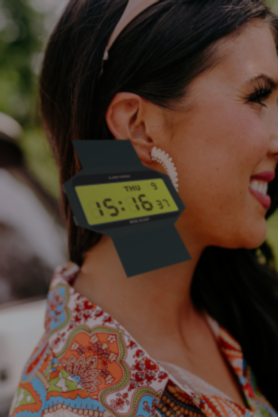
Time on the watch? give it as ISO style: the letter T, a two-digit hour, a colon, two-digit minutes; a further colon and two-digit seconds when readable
T15:16
